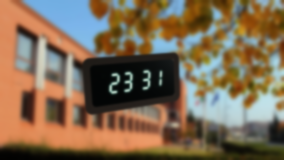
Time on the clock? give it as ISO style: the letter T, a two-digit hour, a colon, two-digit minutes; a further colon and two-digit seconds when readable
T23:31
